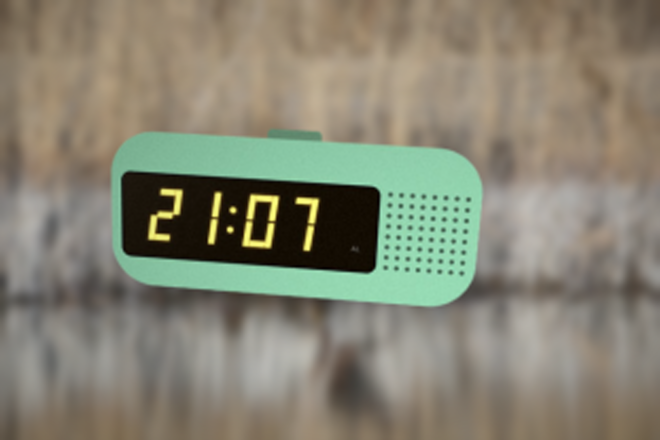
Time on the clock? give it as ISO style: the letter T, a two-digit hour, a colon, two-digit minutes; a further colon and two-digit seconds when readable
T21:07
